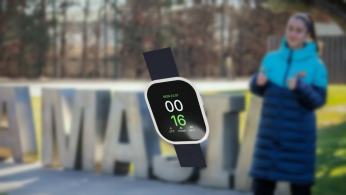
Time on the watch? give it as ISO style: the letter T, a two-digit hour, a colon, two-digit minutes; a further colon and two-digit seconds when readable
T00:16
